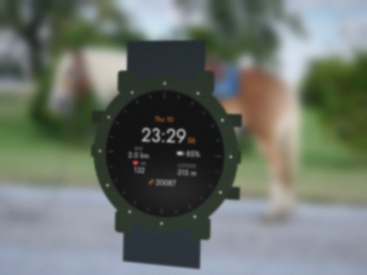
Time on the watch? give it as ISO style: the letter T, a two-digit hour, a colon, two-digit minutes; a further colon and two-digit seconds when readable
T23:29
